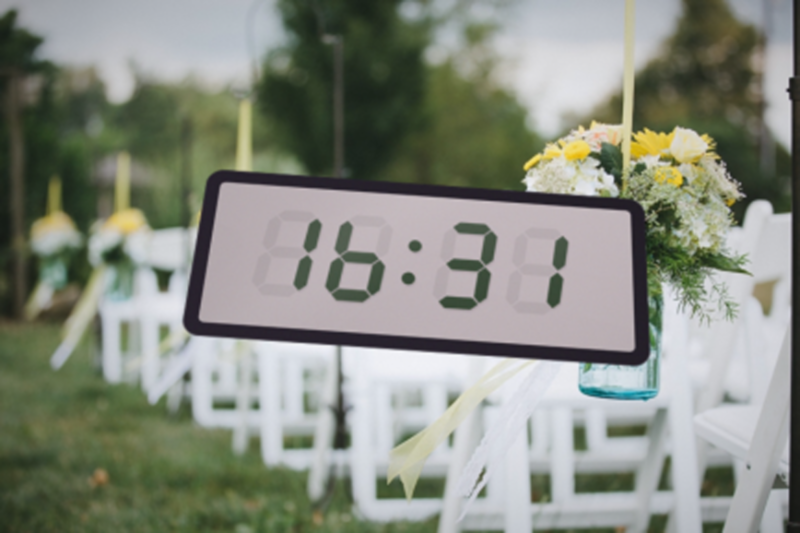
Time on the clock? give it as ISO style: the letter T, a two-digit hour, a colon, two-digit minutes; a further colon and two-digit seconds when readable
T16:31
